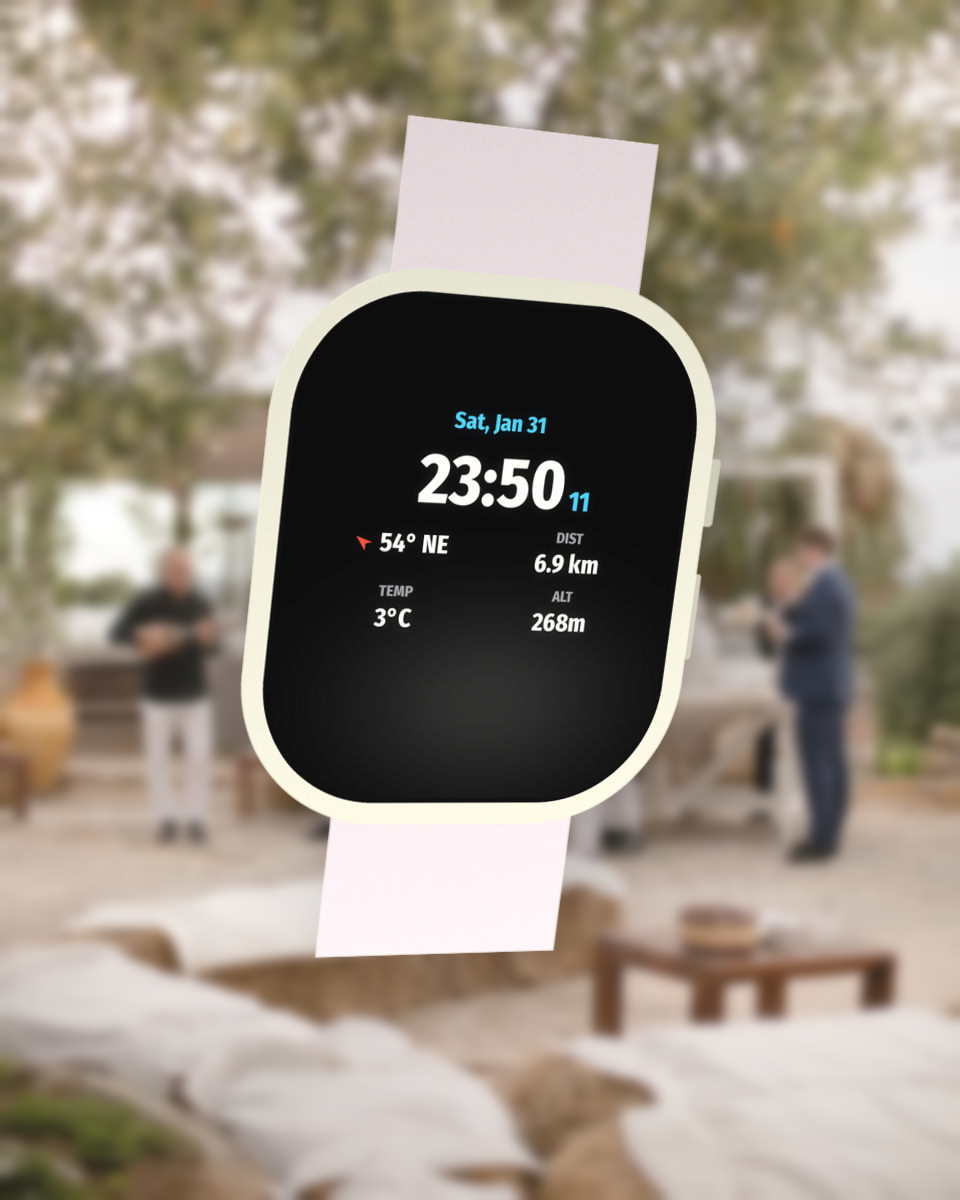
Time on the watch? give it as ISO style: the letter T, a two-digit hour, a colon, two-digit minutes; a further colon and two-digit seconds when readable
T23:50:11
